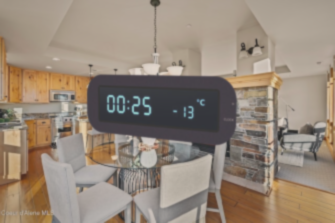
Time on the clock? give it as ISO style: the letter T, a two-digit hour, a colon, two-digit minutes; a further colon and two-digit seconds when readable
T00:25
